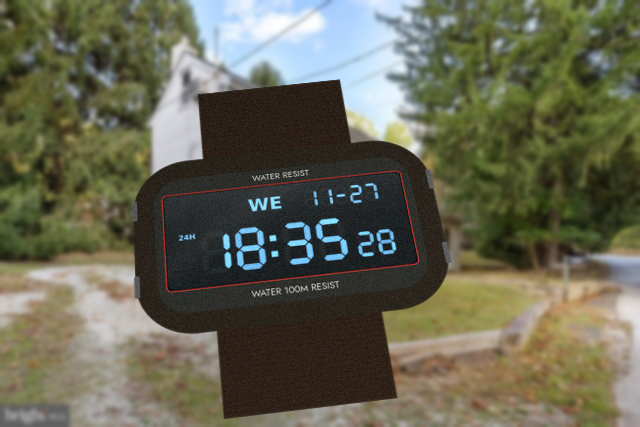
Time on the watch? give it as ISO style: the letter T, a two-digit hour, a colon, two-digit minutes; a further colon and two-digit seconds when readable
T18:35:28
